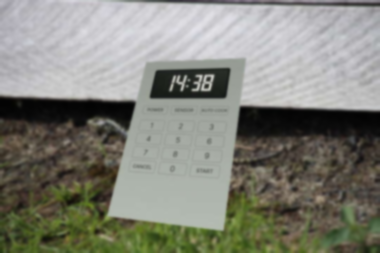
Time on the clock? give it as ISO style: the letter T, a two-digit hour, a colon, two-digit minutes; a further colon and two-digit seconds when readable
T14:38
